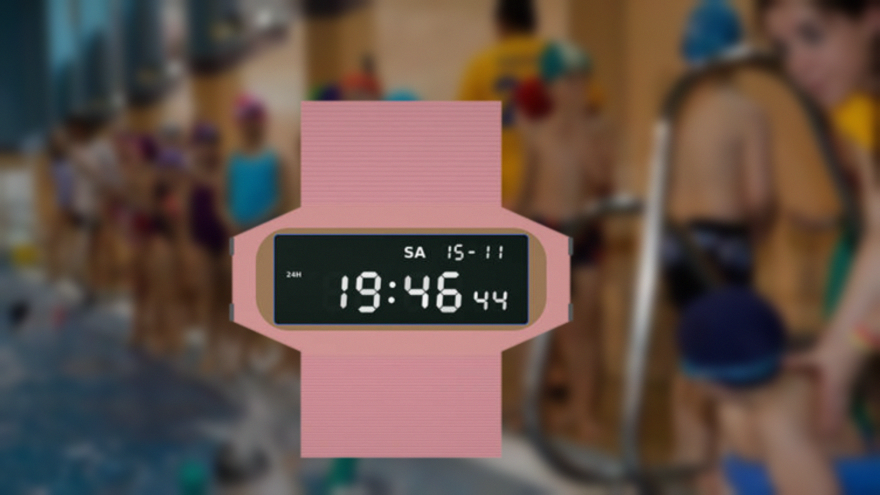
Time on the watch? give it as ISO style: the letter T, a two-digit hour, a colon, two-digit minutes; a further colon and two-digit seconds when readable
T19:46:44
